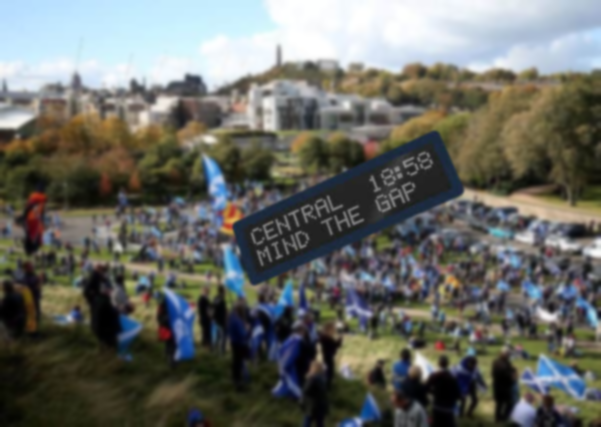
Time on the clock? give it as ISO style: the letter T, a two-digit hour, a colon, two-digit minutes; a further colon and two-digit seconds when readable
T18:58
